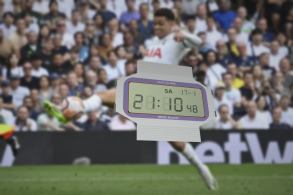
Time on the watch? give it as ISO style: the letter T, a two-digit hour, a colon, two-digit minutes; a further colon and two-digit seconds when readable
T21:10:48
